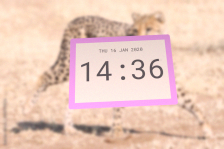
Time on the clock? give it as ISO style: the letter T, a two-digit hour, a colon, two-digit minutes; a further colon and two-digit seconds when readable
T14:36
